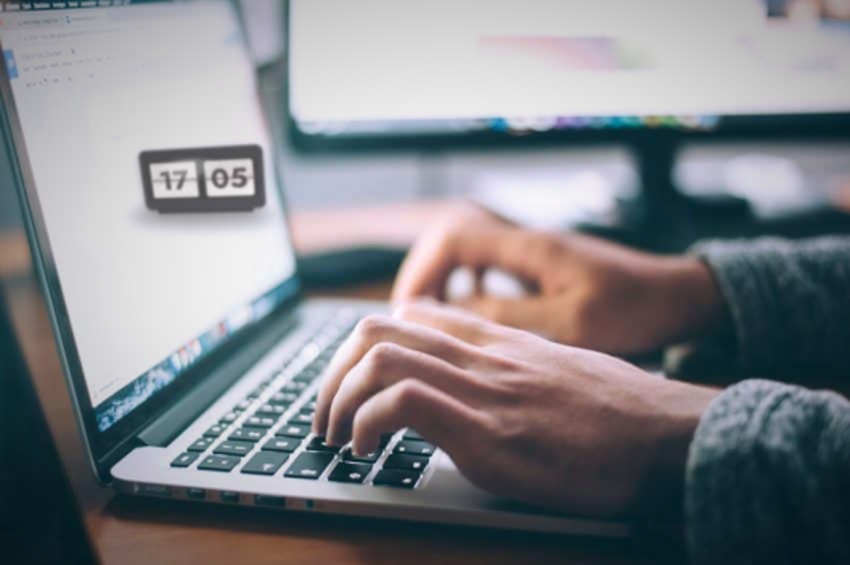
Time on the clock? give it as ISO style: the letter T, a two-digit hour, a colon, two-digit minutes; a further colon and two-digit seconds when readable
T17:05
